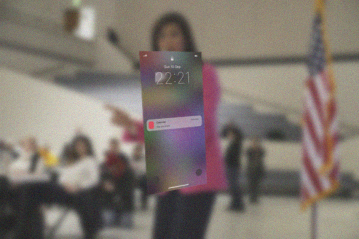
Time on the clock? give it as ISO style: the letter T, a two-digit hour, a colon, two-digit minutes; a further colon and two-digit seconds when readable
T22:21
